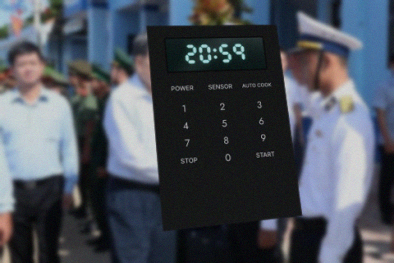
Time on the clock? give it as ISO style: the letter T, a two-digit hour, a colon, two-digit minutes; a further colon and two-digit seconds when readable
T20:59
